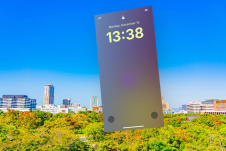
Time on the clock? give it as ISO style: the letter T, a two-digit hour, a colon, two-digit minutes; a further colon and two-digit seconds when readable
T13:38
